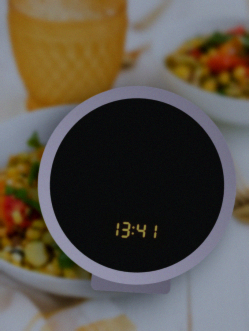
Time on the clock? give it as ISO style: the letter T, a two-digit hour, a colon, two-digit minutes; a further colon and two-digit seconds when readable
T13:41
